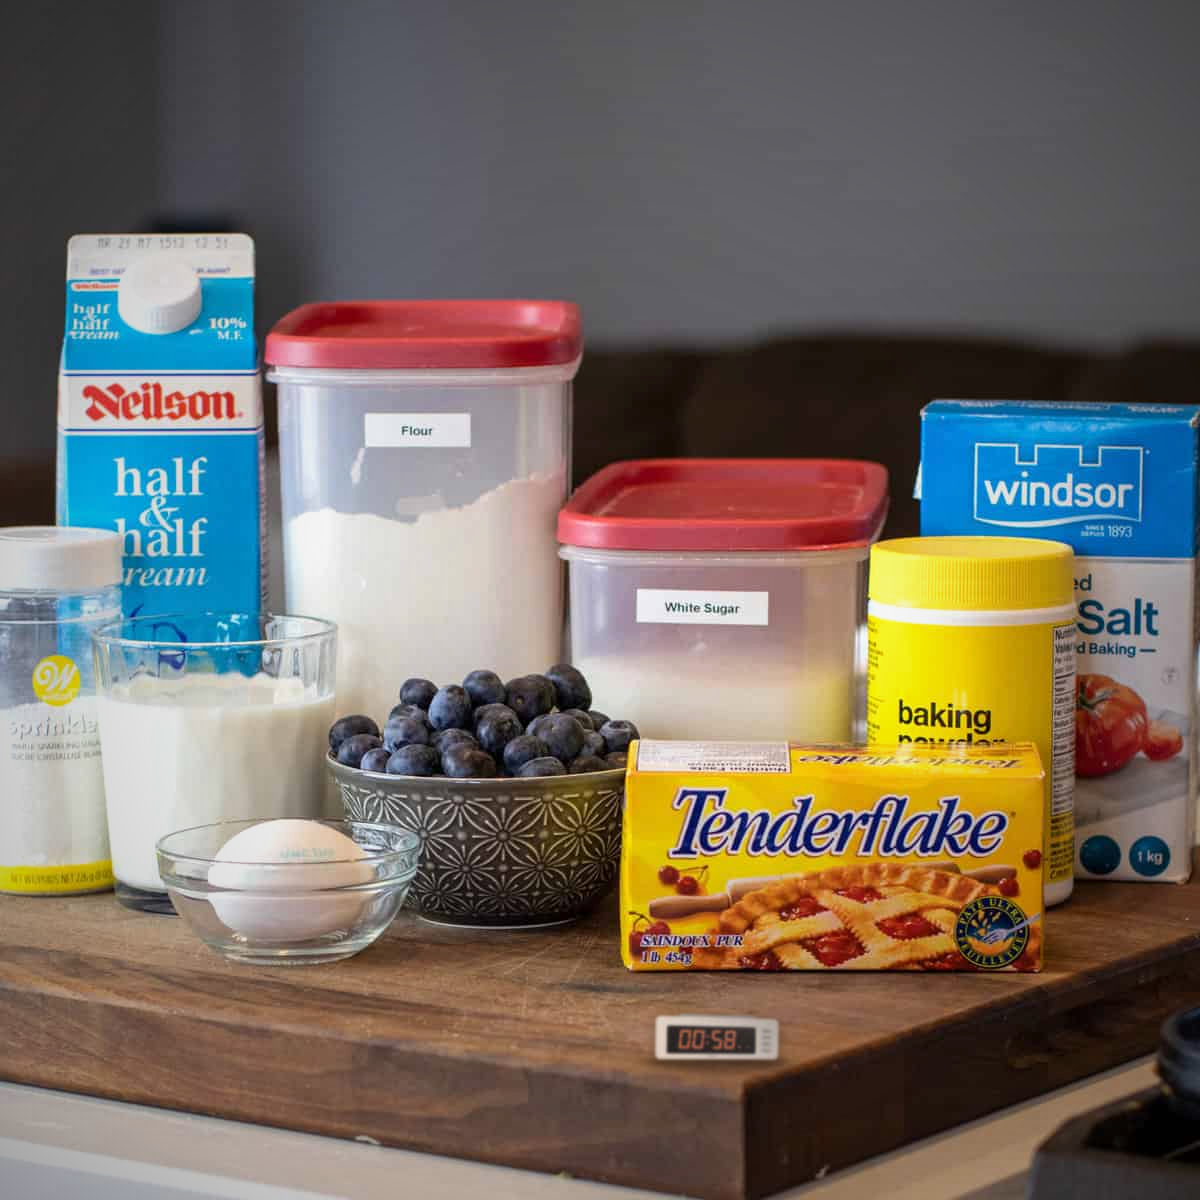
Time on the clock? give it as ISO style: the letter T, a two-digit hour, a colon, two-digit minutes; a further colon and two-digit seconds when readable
T00:58
